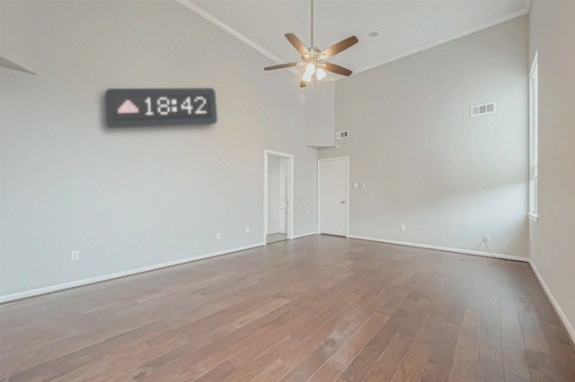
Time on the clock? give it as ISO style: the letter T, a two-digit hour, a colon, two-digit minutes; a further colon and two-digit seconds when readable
T18:42
